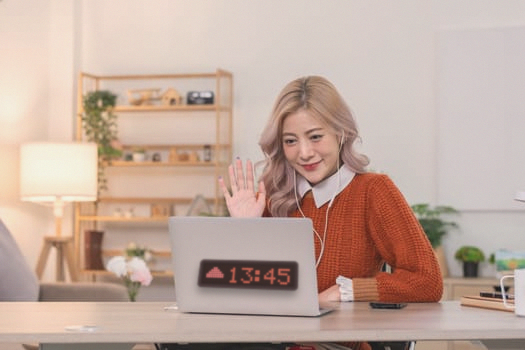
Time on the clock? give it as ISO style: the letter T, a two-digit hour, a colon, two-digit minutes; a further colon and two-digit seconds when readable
T13:45
